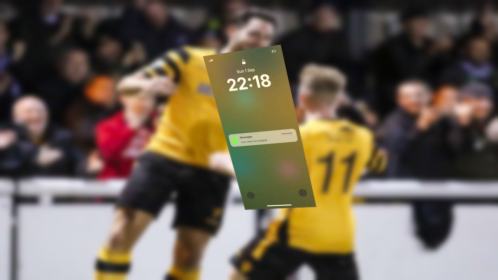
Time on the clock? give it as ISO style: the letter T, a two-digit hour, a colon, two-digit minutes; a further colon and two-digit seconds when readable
T22:18
